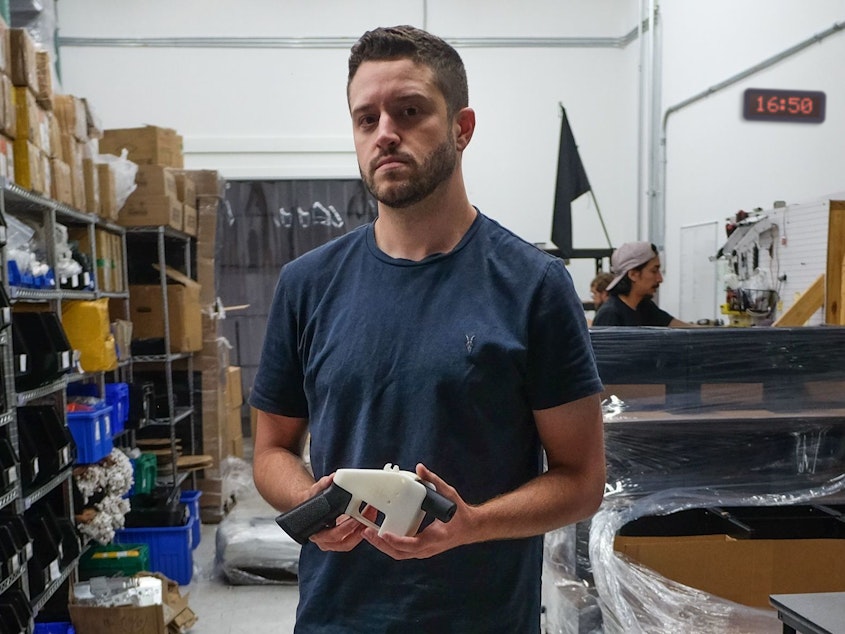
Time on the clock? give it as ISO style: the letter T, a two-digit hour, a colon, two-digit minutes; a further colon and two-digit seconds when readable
T16:50
